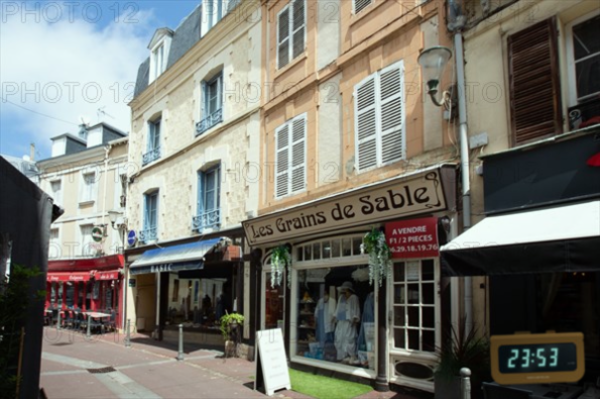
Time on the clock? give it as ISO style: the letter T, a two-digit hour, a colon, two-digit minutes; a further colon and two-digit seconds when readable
T23:53
